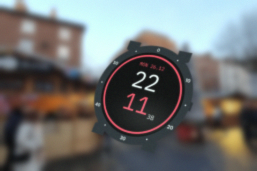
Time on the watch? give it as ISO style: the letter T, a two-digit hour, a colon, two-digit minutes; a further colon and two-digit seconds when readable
T22:11
